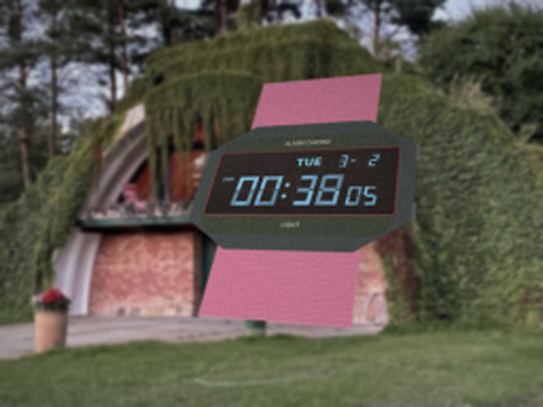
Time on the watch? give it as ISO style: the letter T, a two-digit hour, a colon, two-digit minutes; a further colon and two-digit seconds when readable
T00:38:05
